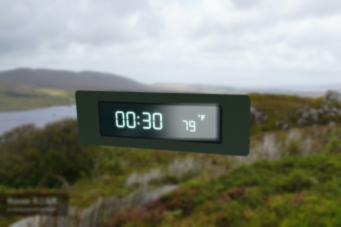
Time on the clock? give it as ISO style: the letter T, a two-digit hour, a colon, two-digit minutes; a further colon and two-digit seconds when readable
T00:30
